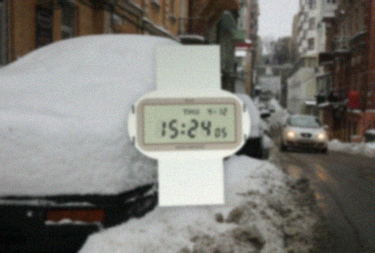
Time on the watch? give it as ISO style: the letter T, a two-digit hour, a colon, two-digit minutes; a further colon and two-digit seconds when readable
T15:24
